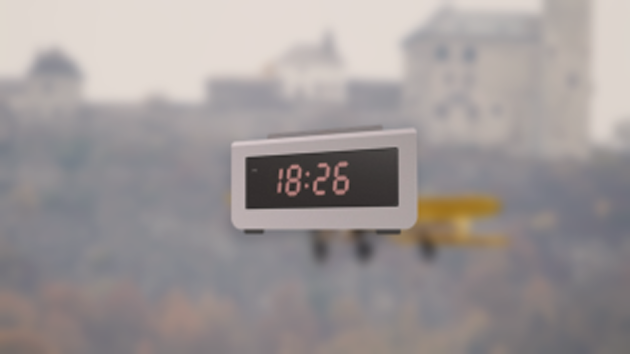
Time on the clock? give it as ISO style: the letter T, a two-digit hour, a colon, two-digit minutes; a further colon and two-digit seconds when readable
T18:26
